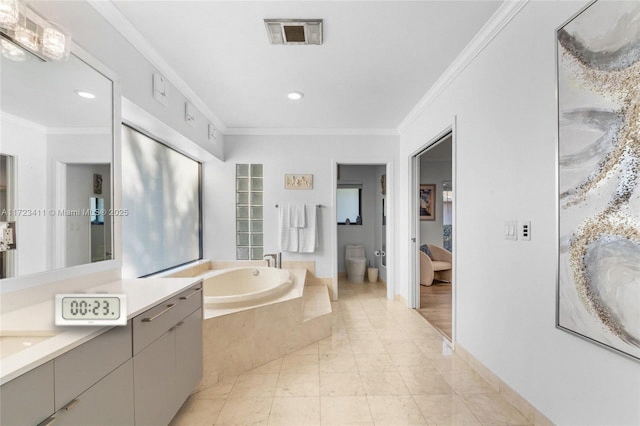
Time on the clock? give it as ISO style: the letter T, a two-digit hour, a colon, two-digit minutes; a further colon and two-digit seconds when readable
T00:23
